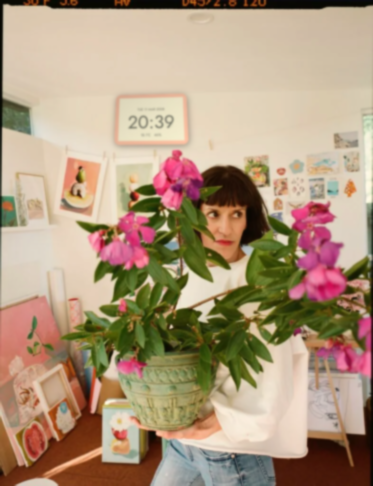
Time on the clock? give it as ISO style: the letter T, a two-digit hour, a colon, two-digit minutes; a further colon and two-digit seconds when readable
T20:39
